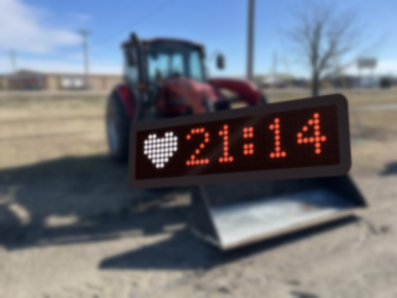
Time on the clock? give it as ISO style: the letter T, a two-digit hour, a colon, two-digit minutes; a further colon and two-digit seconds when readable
T21:14
